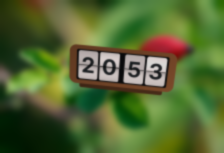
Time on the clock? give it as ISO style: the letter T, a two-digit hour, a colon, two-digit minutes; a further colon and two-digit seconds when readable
T20:53
